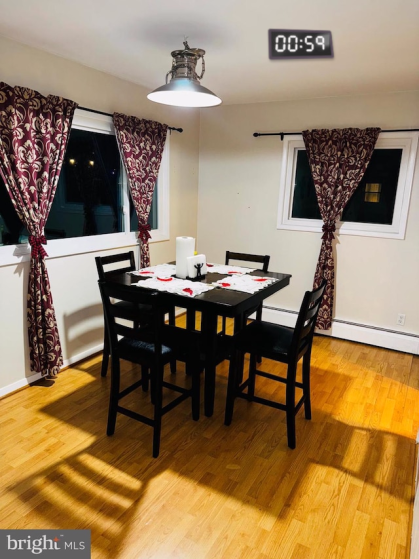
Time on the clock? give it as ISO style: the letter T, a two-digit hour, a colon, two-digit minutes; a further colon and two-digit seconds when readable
T00:59
